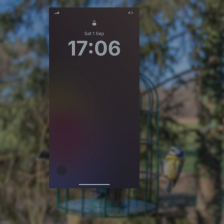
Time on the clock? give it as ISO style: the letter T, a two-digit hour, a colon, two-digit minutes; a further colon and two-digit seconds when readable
T17:06
